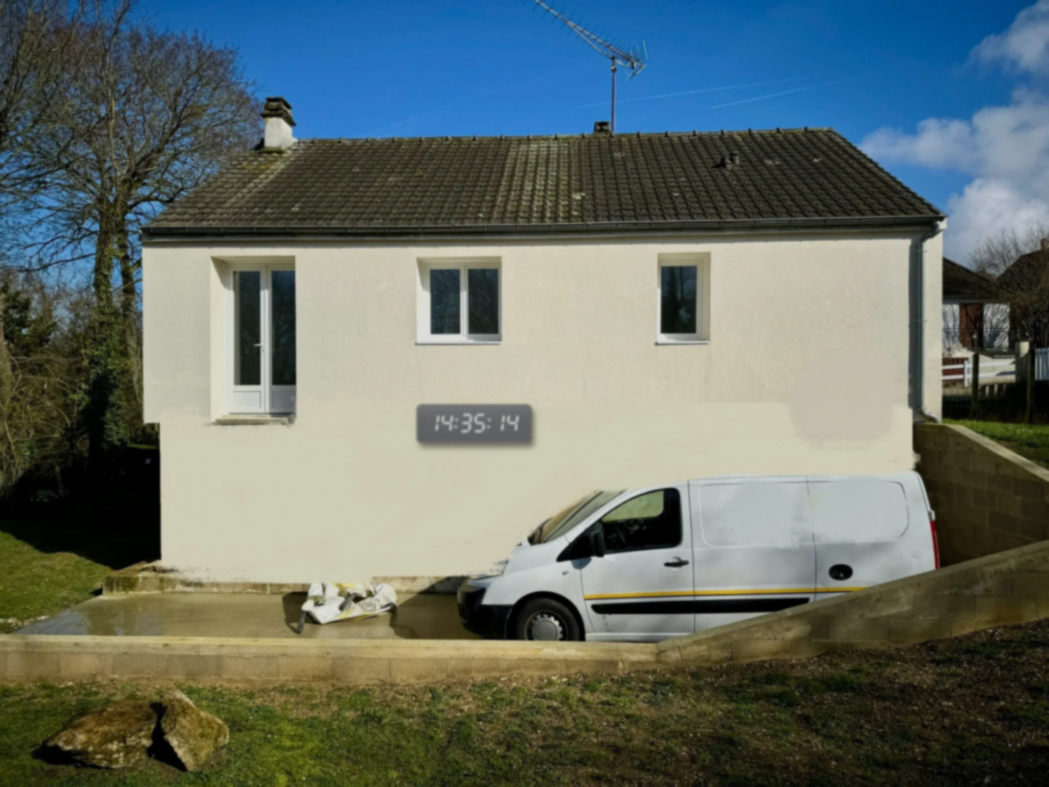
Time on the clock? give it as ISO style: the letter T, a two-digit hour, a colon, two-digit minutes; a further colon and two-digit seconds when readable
T14:35:14
